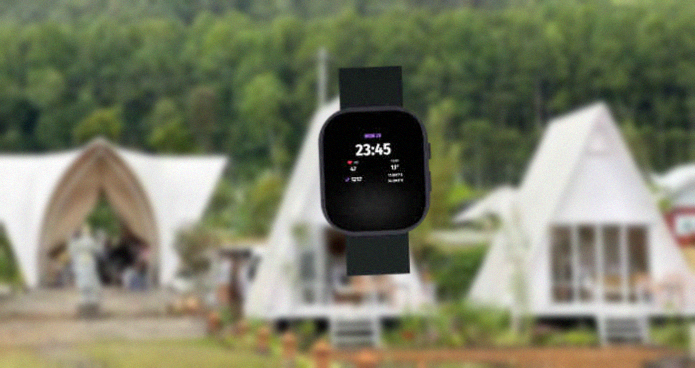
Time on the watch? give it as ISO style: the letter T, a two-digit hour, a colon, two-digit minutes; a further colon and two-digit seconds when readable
T23:45
